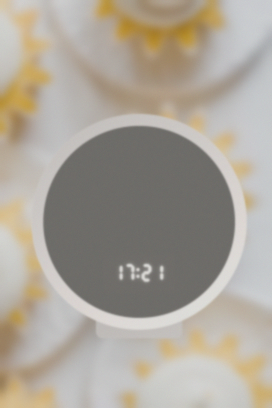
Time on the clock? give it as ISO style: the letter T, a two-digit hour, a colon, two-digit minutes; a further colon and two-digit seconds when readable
T17:21
